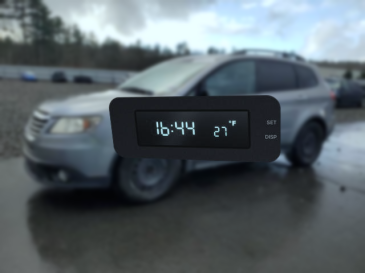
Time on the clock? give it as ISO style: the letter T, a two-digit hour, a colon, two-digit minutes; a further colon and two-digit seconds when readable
T16:44
